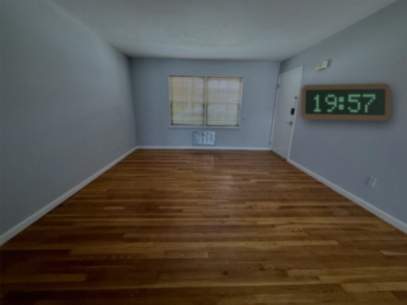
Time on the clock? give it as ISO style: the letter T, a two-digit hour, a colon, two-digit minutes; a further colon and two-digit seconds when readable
T19:57
